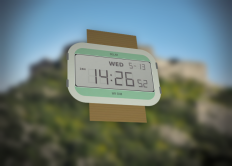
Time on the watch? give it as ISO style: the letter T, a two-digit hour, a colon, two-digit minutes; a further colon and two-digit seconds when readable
T14:26:52
